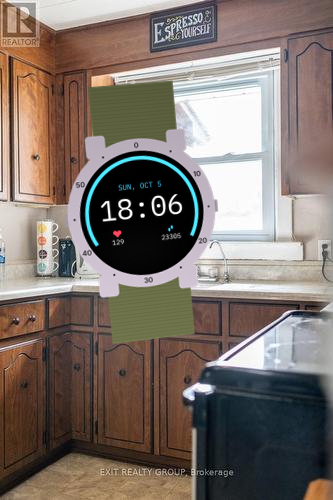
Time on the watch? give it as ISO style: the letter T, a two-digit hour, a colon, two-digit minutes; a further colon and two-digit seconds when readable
T18:06
